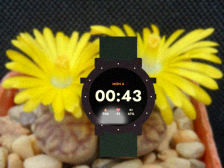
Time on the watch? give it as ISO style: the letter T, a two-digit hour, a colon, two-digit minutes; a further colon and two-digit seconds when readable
T00:43
